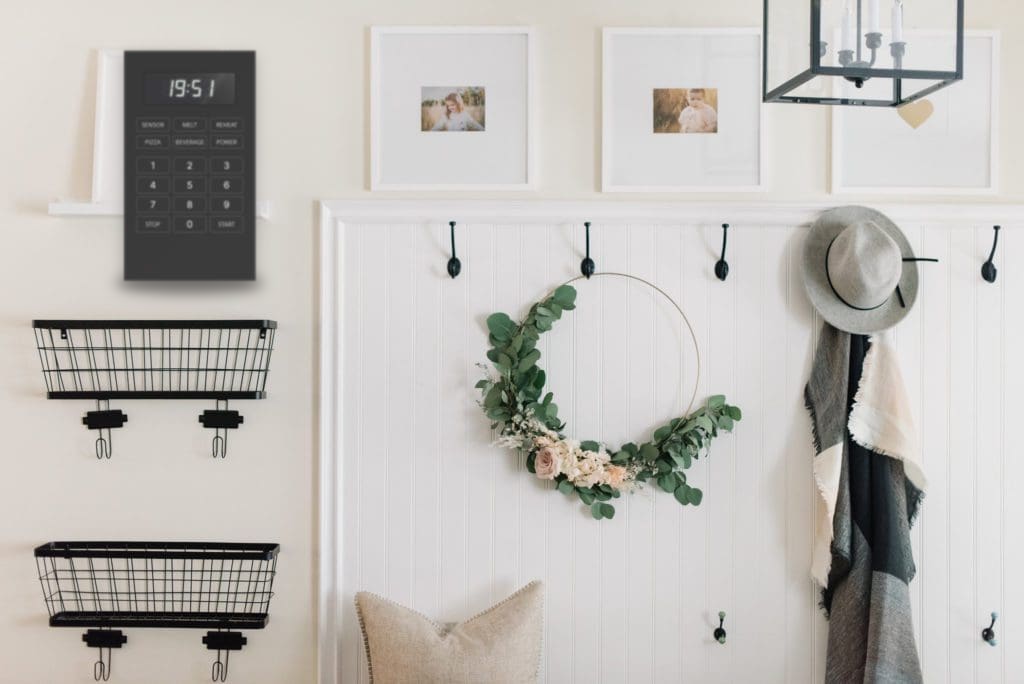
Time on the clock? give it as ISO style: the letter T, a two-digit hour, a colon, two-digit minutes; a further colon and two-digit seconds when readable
T19:51
